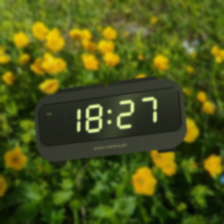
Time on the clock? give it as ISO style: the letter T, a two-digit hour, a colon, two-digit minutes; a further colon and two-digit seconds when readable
T18:27
